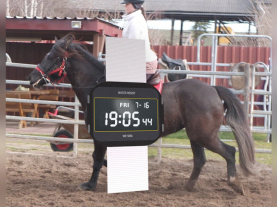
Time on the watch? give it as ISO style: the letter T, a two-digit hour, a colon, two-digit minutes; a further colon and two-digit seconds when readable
T19:05:44
